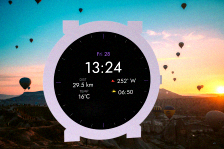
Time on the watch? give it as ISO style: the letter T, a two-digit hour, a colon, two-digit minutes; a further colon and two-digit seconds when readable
T13:24
